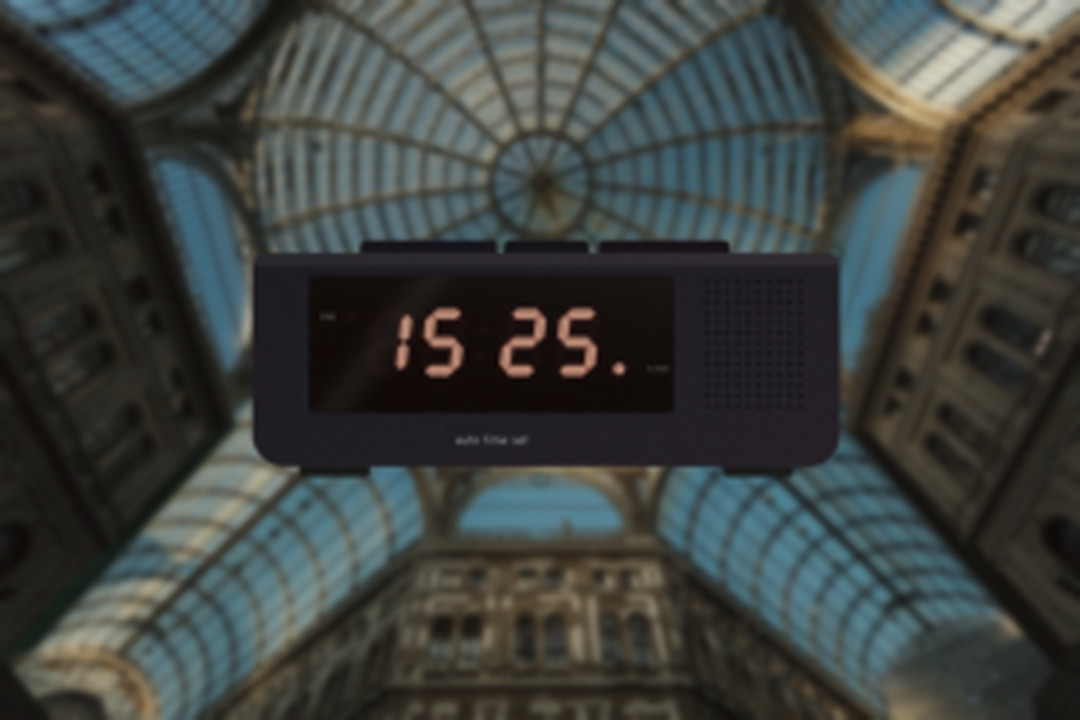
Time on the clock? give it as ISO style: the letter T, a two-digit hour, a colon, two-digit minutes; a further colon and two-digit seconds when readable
T15:25
